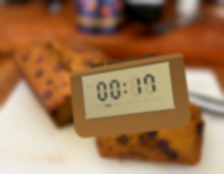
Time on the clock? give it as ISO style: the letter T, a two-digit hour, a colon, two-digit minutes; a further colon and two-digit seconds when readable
T00:17
